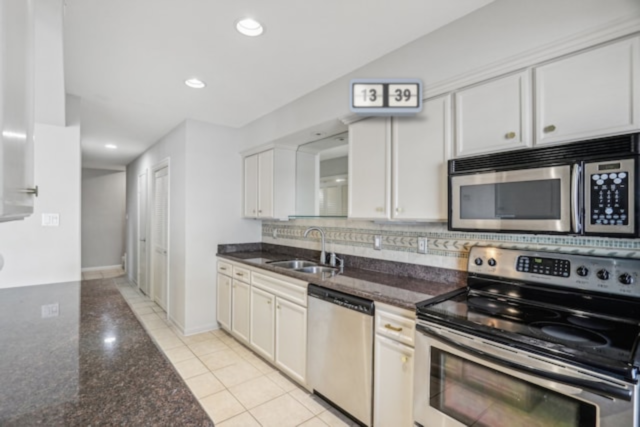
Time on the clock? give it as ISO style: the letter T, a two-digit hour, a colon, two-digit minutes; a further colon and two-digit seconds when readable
T13:39
